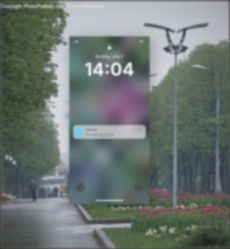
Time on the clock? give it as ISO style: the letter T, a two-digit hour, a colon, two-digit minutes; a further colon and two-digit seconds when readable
T14:04
